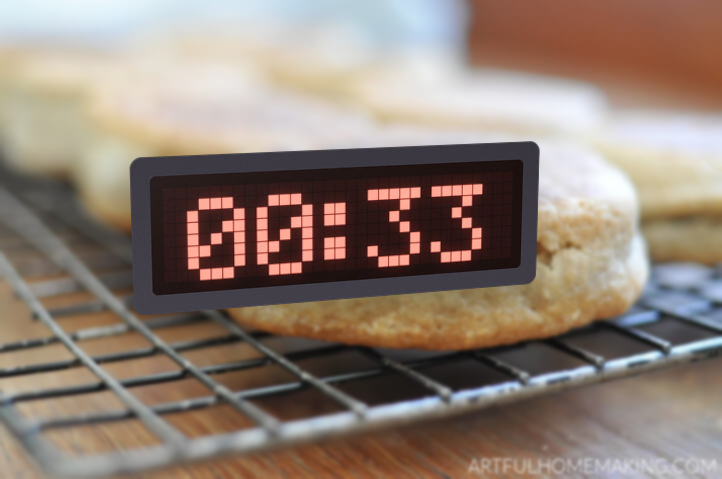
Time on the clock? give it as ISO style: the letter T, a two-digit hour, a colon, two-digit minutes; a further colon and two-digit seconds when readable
T00:33
